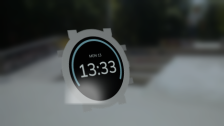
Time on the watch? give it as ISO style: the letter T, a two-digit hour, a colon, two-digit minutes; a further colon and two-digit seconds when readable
T13:33
